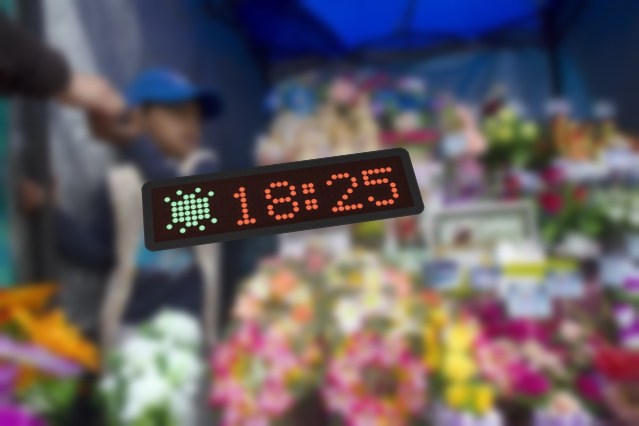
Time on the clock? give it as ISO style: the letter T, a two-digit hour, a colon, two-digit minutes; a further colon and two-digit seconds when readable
T18:25
